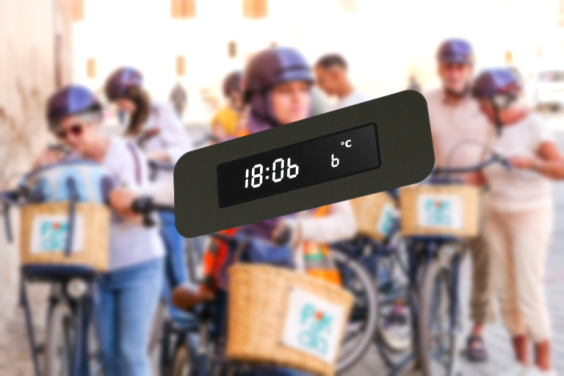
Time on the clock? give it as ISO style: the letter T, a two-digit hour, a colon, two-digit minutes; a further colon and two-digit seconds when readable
T18:06
